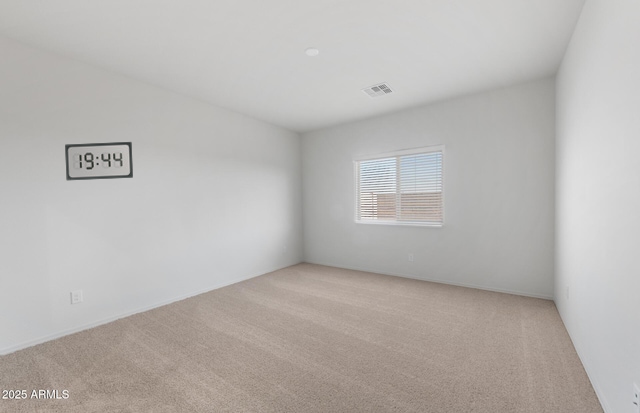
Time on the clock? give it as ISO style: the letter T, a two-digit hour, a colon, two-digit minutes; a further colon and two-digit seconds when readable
T19:44
